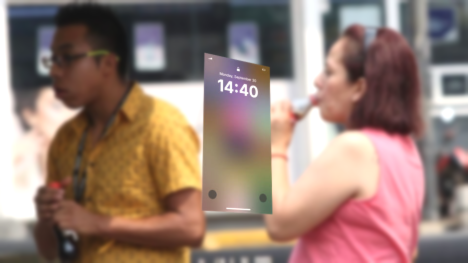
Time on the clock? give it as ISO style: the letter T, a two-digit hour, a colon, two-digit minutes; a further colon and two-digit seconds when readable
T14:40
